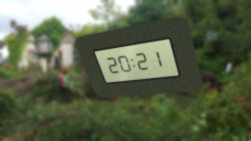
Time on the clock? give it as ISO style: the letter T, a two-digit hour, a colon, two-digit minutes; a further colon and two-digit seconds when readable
T20:21
